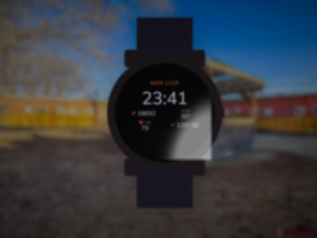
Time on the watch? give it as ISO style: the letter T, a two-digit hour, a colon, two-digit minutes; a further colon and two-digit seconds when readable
T23:41
